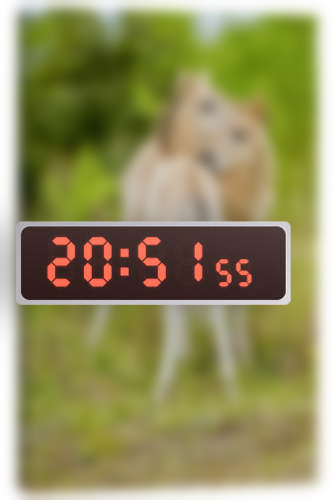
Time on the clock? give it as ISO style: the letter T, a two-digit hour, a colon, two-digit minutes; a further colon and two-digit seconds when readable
T20:51:55
